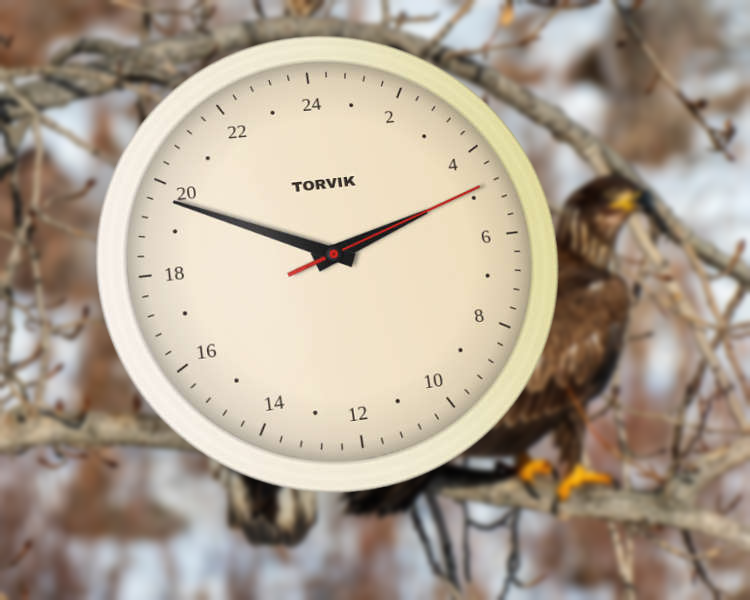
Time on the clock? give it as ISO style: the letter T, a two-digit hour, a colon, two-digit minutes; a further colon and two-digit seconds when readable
T04:49:12
